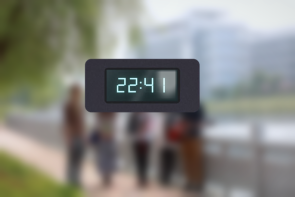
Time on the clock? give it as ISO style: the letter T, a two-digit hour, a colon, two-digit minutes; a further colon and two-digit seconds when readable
T22:41
